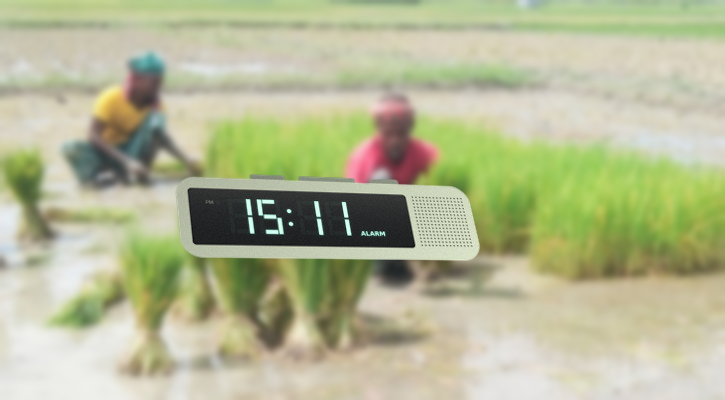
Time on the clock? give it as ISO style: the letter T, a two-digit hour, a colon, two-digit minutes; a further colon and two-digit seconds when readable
T15:11
